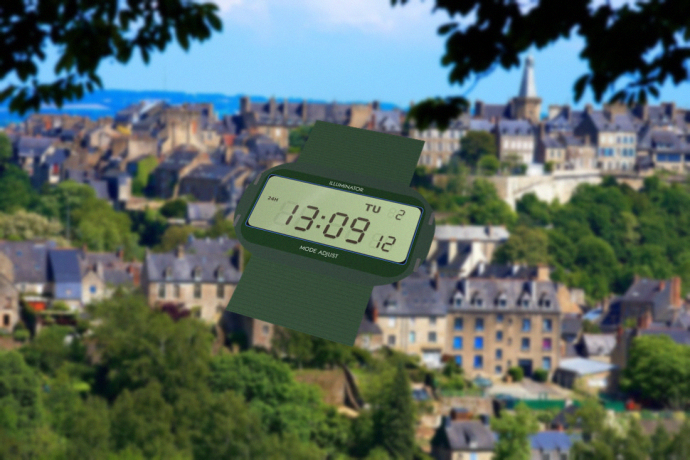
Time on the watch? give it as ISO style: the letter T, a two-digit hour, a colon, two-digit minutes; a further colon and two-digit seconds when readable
T13:09:12
